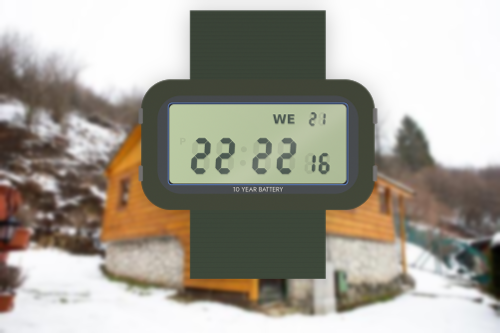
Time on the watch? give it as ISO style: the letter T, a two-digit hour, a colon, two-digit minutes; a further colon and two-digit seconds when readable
T22:22:16
